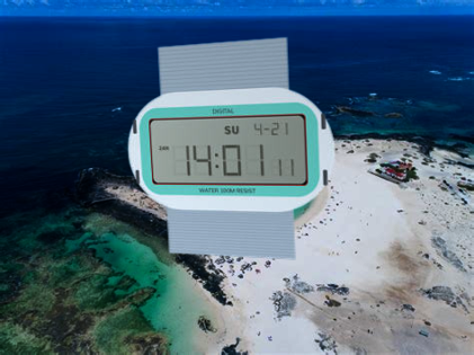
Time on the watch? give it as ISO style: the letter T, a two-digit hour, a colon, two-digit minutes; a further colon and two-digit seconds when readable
T14:01:11
